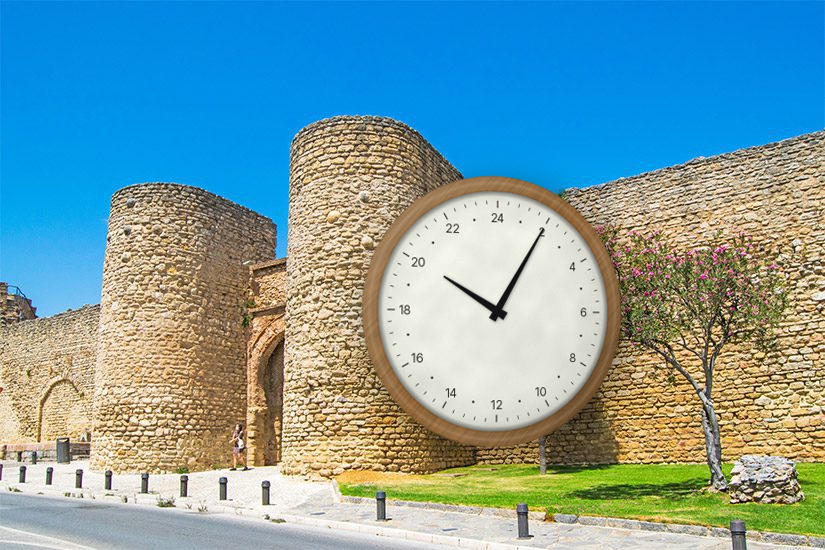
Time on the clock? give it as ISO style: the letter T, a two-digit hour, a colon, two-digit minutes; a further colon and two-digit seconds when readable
T20:05
